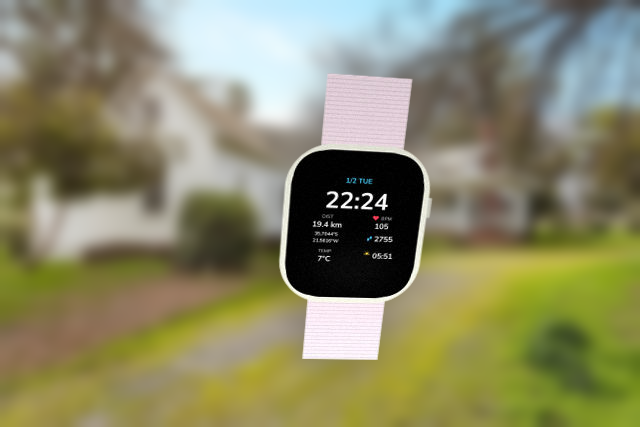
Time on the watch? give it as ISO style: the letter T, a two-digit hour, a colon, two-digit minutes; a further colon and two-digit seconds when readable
T22:24
